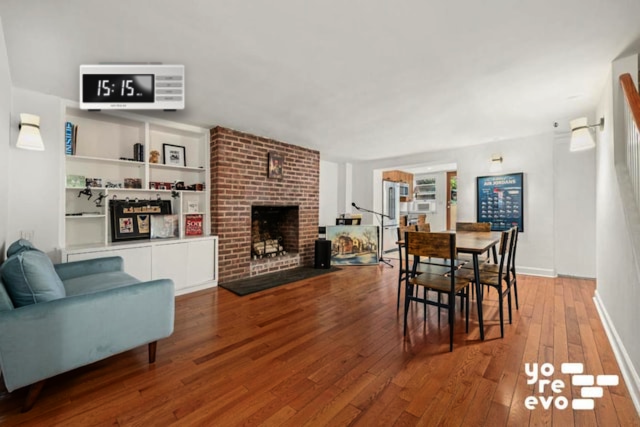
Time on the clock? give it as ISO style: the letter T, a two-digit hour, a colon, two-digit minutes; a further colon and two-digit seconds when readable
T15:15
